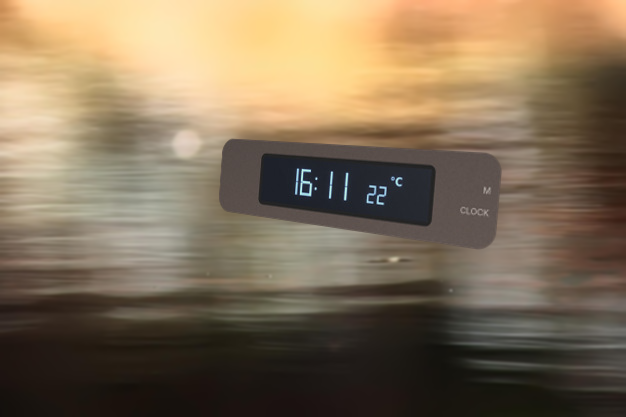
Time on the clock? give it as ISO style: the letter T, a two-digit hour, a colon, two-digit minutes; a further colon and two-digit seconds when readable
T16:11
